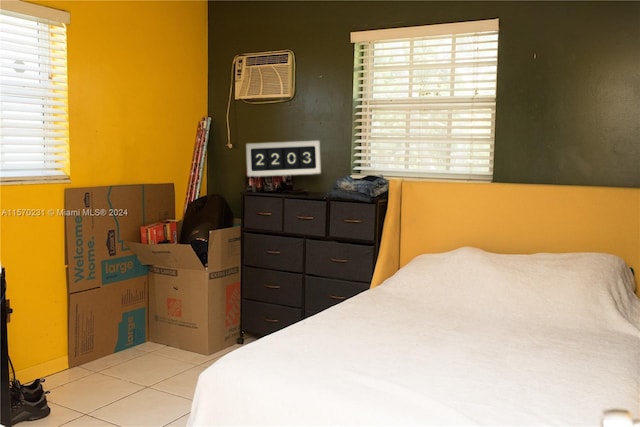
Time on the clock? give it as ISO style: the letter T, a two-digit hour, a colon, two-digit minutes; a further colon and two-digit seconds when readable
T22:03
